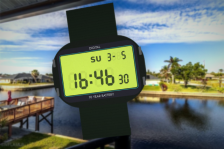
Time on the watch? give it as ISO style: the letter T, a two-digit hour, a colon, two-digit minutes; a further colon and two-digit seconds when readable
T16:46:30
